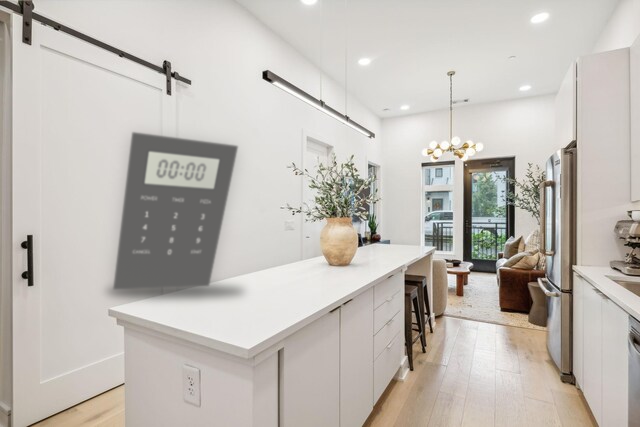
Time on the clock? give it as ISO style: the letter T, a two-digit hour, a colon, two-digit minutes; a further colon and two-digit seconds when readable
T00:00
